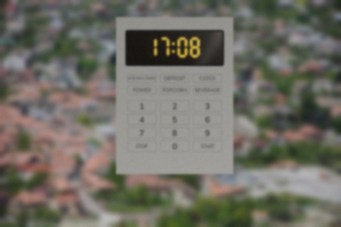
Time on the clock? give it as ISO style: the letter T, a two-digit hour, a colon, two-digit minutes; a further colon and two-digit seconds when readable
T17:08
